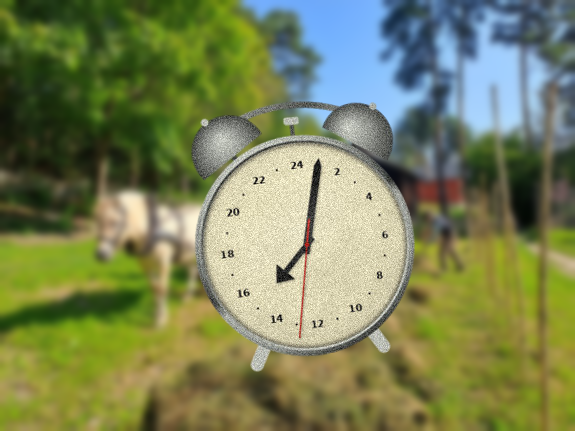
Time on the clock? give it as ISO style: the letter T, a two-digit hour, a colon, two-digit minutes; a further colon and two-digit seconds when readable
T15:02:32
